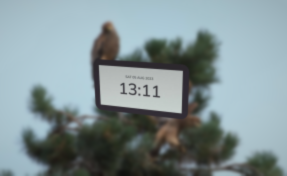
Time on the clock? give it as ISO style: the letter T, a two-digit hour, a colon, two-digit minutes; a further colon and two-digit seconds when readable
T13:11
